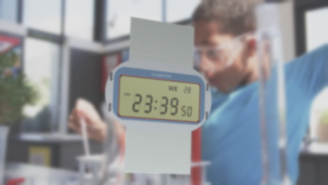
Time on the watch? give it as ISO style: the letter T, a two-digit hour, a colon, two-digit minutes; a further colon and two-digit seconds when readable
T23:39:50
